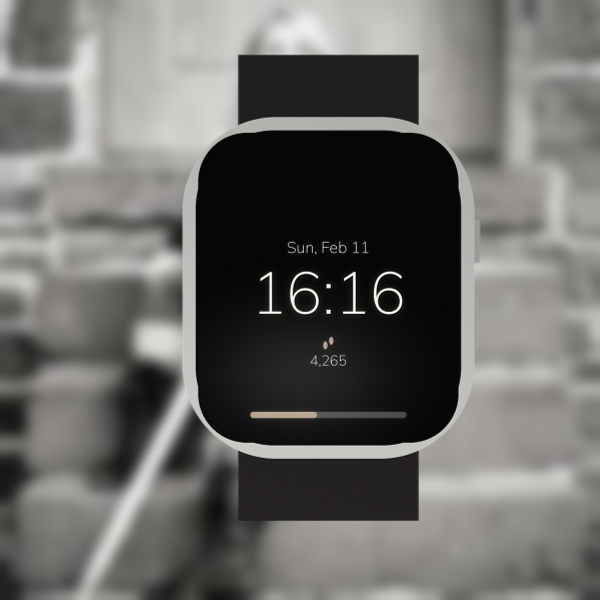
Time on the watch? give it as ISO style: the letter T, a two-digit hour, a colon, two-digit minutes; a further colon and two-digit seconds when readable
T16:16
